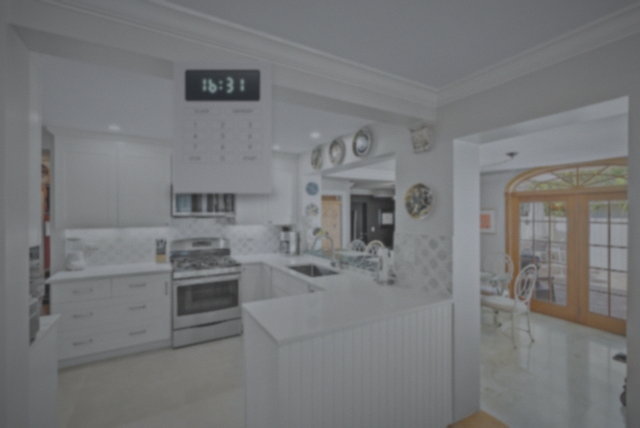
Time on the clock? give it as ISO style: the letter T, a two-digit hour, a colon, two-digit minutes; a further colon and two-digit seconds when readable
T16:31
